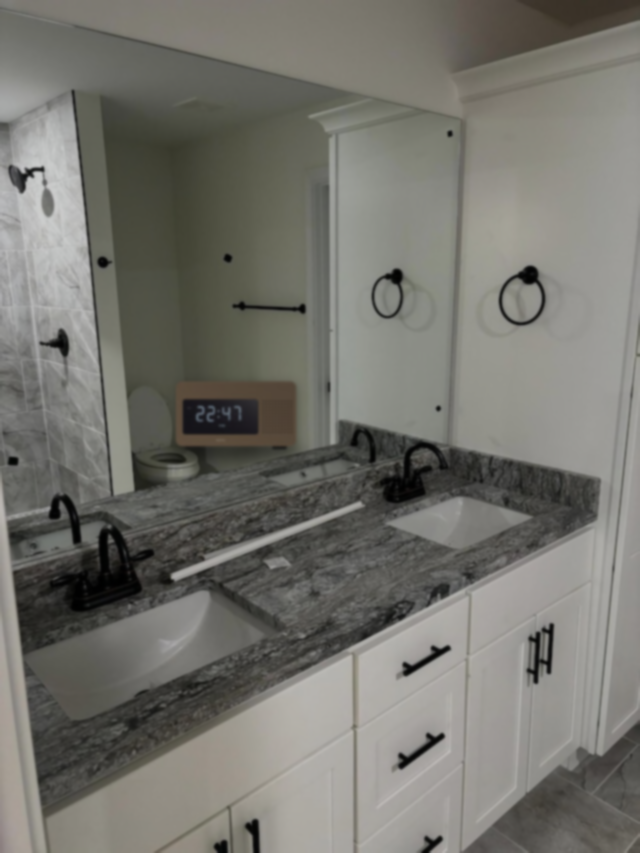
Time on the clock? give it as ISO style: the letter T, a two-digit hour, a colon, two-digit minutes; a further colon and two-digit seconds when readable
T22:47
